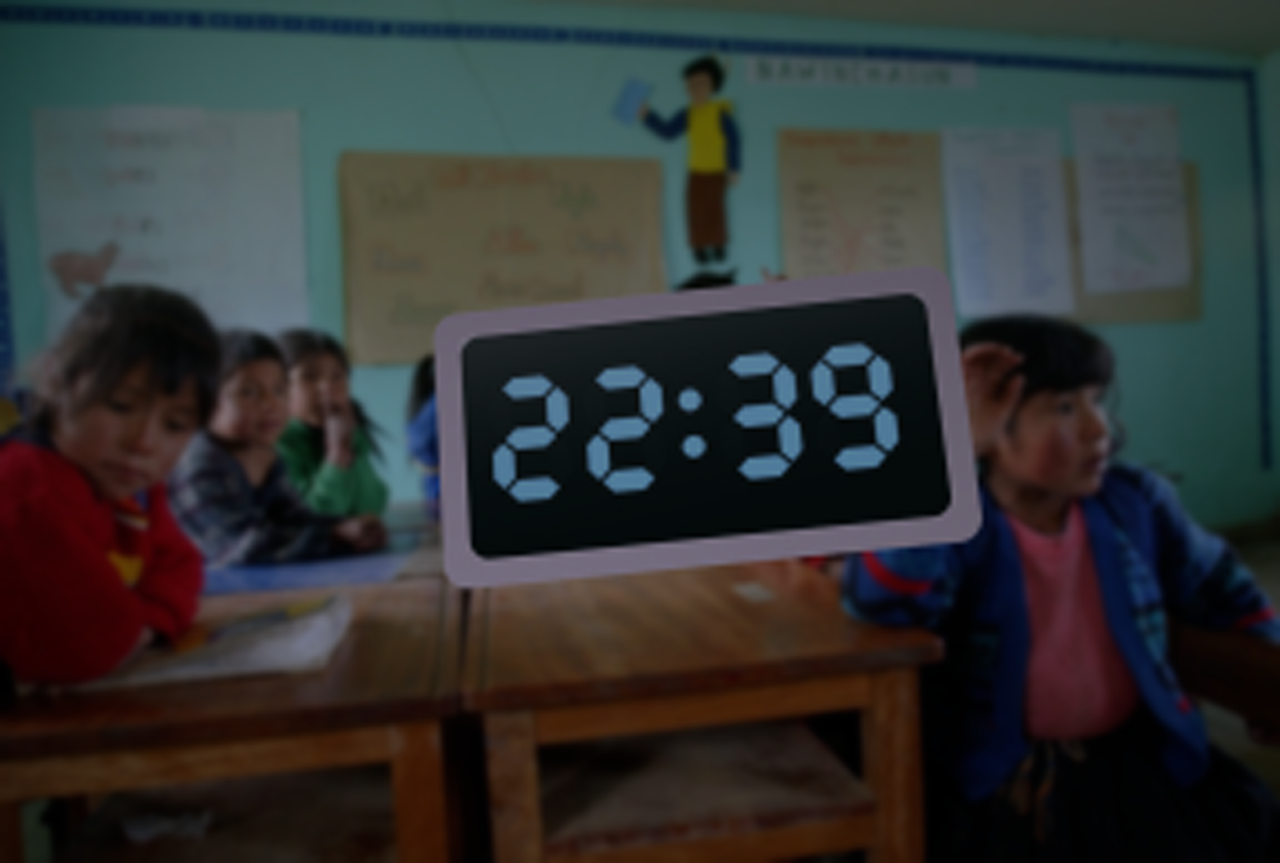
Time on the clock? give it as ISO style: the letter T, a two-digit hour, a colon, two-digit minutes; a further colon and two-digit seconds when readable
T22:39
